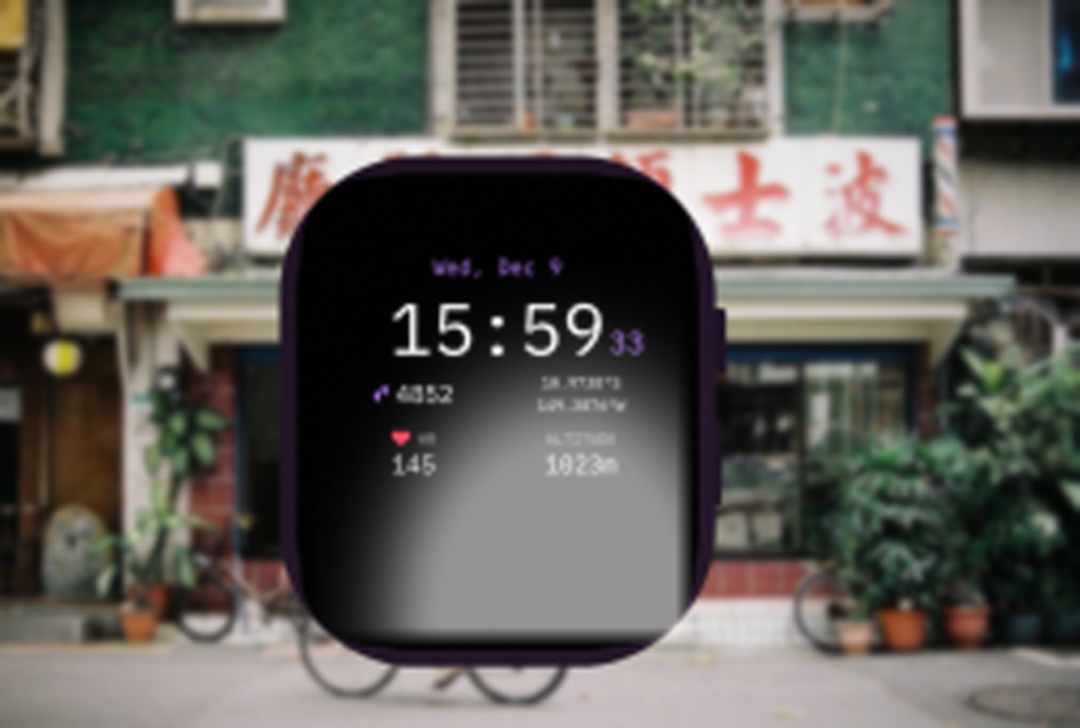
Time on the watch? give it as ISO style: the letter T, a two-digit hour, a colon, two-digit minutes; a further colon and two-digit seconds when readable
T15:59
